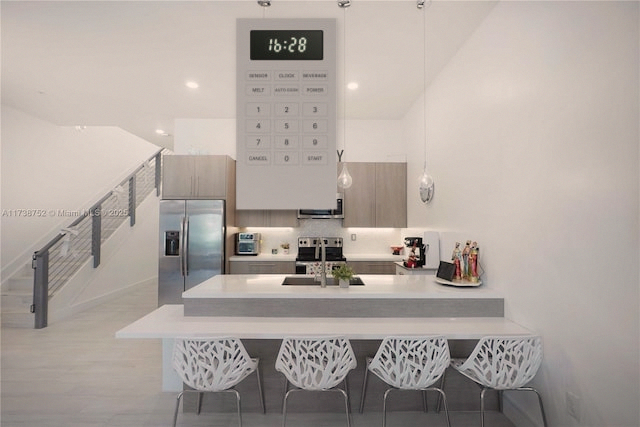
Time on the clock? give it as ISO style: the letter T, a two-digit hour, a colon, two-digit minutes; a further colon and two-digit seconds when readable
T16:28
